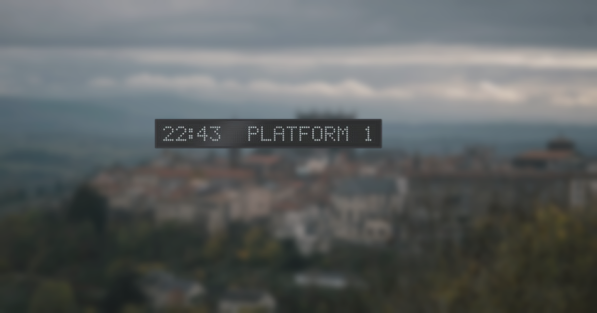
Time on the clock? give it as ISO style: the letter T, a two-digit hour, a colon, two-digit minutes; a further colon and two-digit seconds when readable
T22:43
